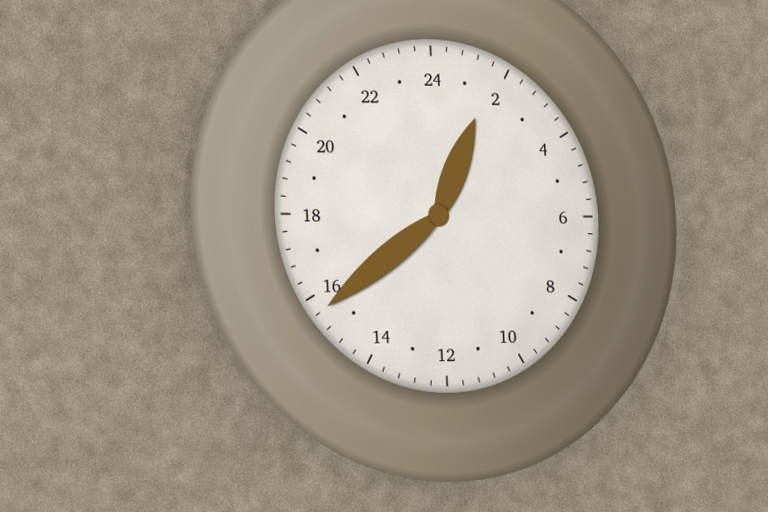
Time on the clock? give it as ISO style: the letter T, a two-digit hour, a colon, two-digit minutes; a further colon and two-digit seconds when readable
T01:39
